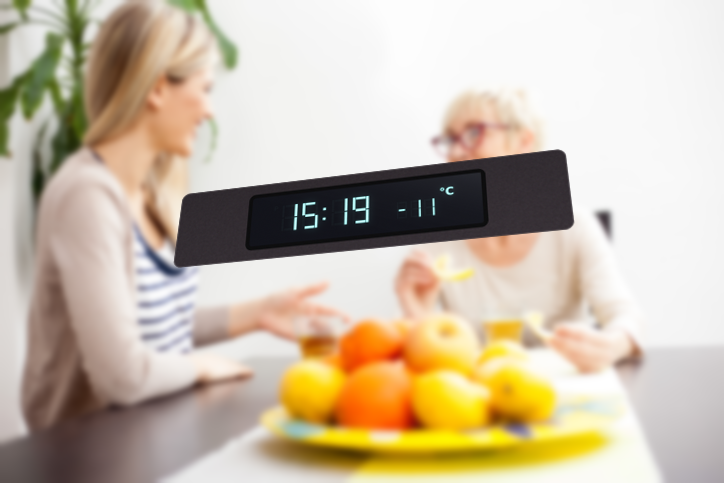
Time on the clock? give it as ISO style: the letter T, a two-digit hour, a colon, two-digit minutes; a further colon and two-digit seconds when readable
T15:19
